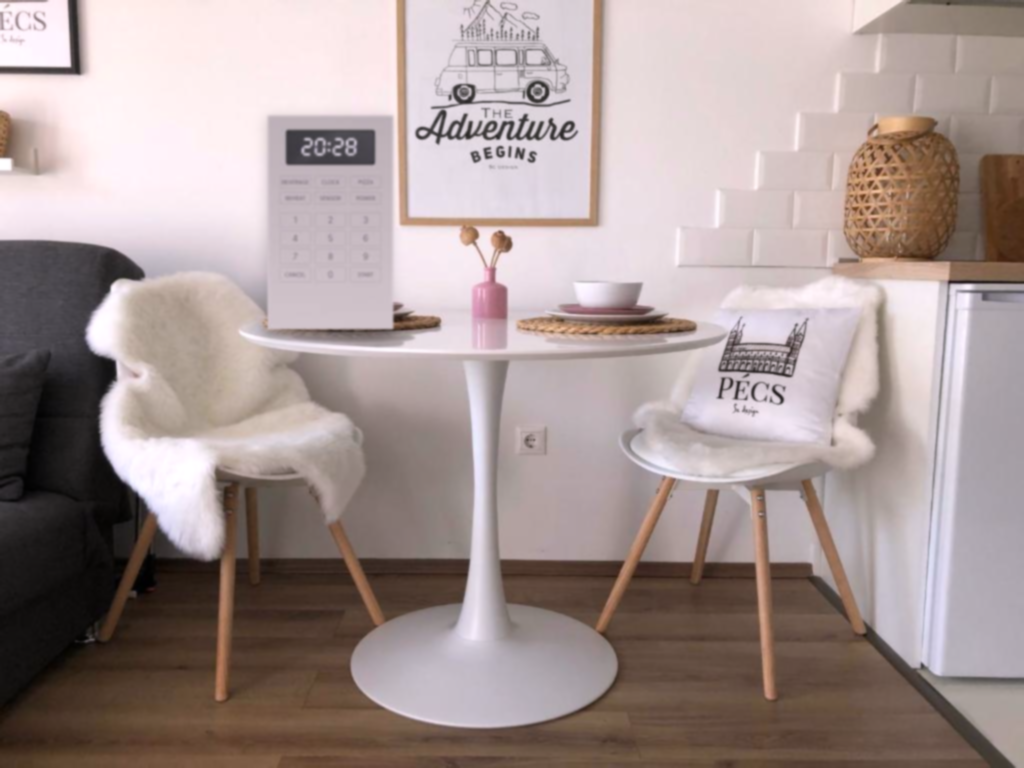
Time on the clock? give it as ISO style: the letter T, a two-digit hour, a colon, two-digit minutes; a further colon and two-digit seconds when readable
T20:28
